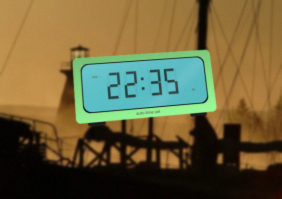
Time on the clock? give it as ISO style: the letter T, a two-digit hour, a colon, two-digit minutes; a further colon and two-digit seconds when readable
T22:35
